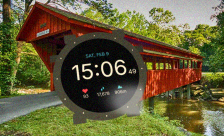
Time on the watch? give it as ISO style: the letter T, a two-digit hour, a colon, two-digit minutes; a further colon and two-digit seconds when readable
T15:06
